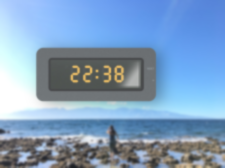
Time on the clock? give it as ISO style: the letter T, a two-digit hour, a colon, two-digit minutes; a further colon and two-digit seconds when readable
T22:38
